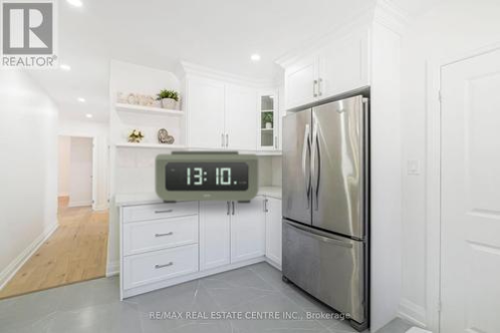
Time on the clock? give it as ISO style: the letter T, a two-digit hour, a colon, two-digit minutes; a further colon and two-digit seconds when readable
T13:10
